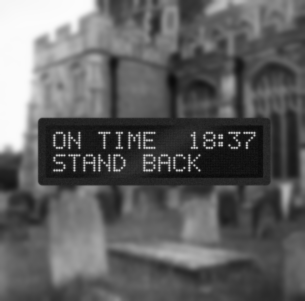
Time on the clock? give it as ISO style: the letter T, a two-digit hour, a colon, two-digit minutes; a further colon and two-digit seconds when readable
T18:37
